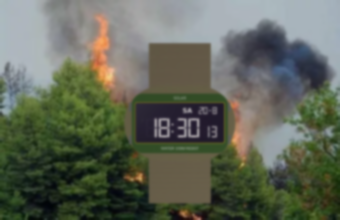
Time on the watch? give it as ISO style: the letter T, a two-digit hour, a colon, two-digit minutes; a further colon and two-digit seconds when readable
T18:30
